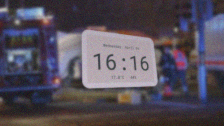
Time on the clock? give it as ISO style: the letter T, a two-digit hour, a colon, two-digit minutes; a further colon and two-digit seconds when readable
T16:16
